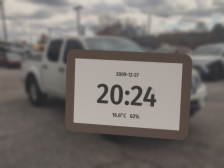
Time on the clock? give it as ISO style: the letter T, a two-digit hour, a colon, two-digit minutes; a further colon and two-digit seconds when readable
T20:24
